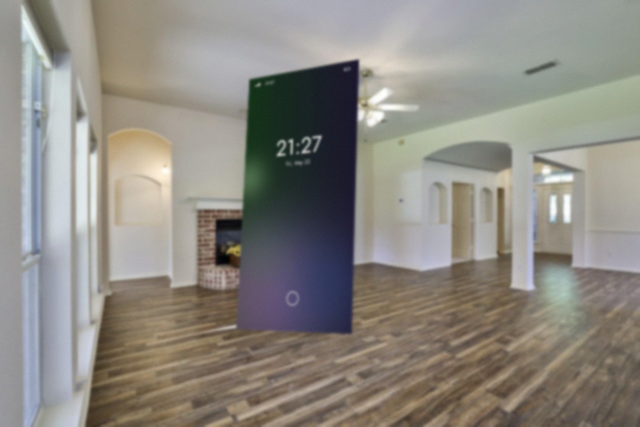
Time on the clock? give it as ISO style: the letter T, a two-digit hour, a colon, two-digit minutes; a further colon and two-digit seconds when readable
T21:27
